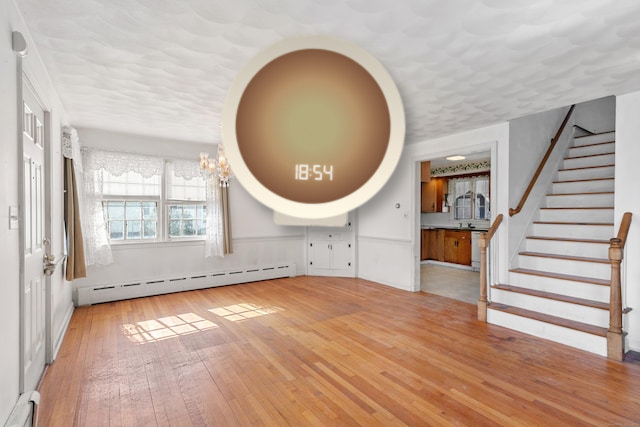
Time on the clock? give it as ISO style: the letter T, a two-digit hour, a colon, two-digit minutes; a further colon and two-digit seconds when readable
T18:54
